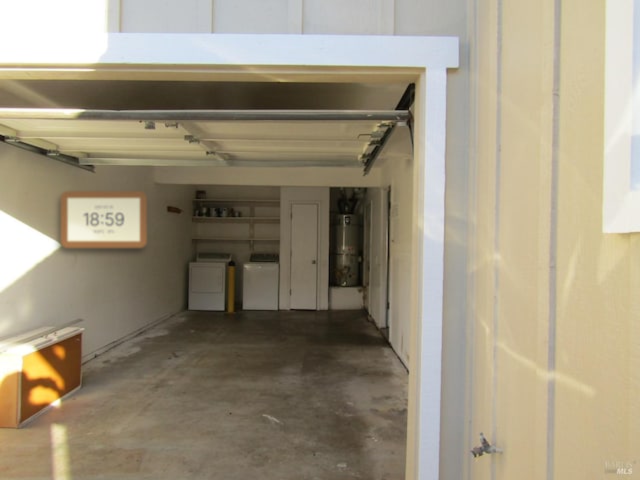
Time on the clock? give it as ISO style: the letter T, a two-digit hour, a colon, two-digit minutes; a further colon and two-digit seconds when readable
T18:59
